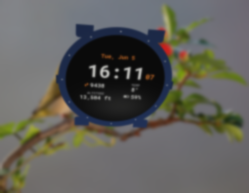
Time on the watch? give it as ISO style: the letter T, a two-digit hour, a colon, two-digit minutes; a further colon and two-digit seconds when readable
T16:11
